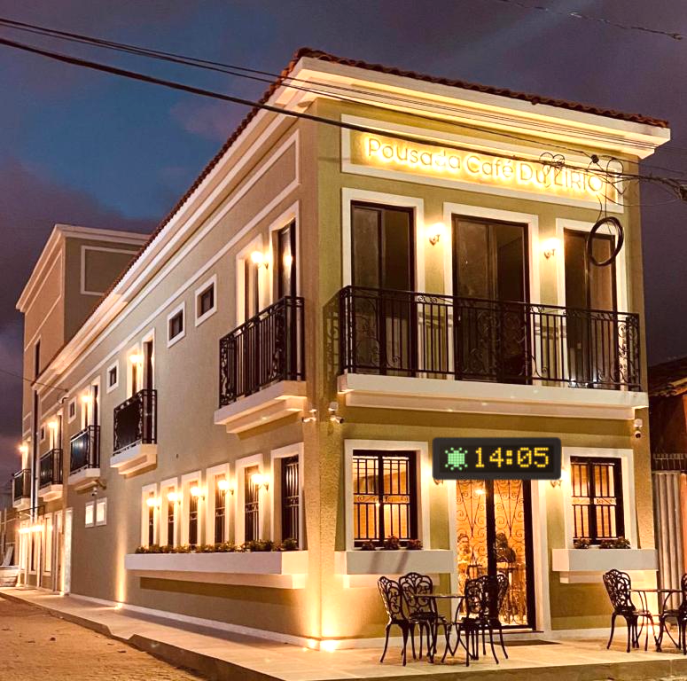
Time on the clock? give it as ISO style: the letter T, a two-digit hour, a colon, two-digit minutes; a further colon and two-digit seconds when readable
T14:05
